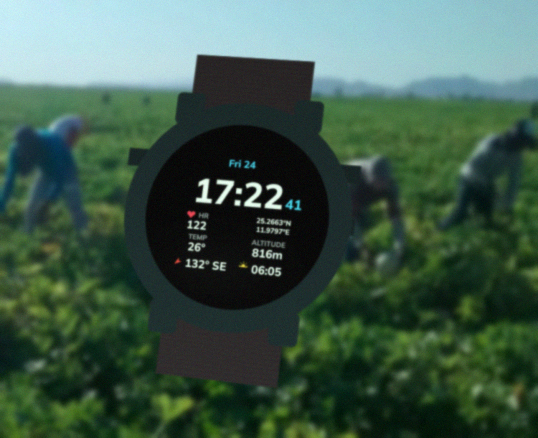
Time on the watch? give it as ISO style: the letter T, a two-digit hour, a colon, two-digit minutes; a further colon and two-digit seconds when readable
T17:22:41
